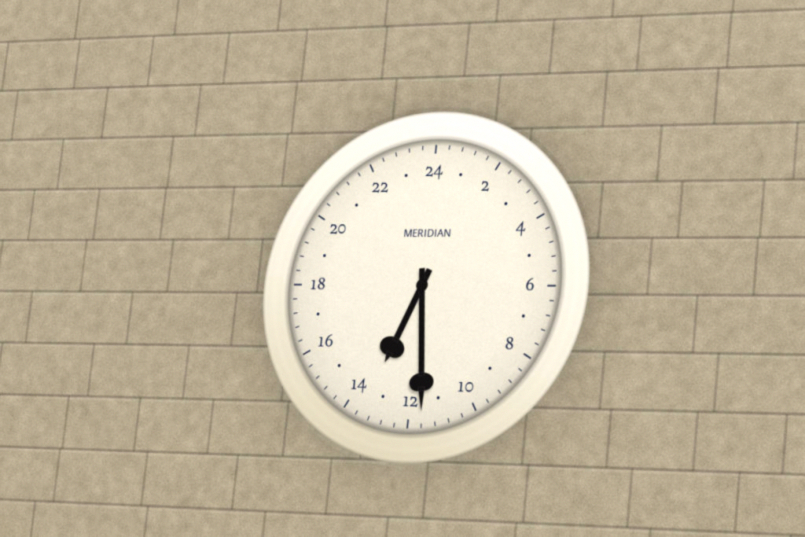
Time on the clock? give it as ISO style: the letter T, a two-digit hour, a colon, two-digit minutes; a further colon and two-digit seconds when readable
T13:29
